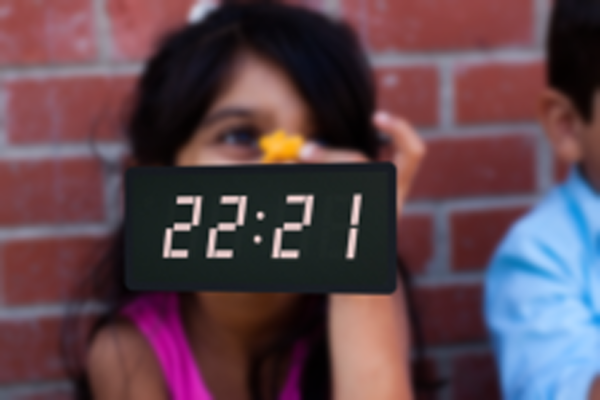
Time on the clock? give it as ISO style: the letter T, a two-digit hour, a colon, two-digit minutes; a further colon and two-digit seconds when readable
T22:21
